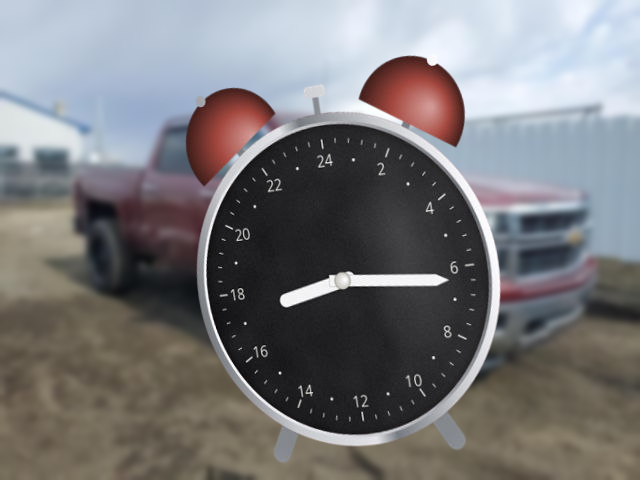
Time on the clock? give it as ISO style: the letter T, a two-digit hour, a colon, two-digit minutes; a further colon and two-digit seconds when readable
T17:16
